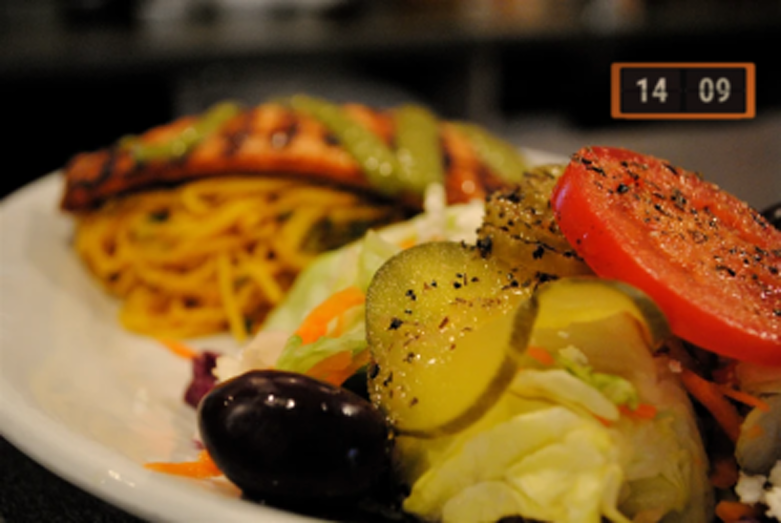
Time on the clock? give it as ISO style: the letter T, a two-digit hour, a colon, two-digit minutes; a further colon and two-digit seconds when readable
T14:09
